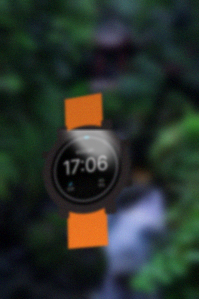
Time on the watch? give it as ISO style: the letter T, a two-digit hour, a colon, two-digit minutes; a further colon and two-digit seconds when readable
T17:06
